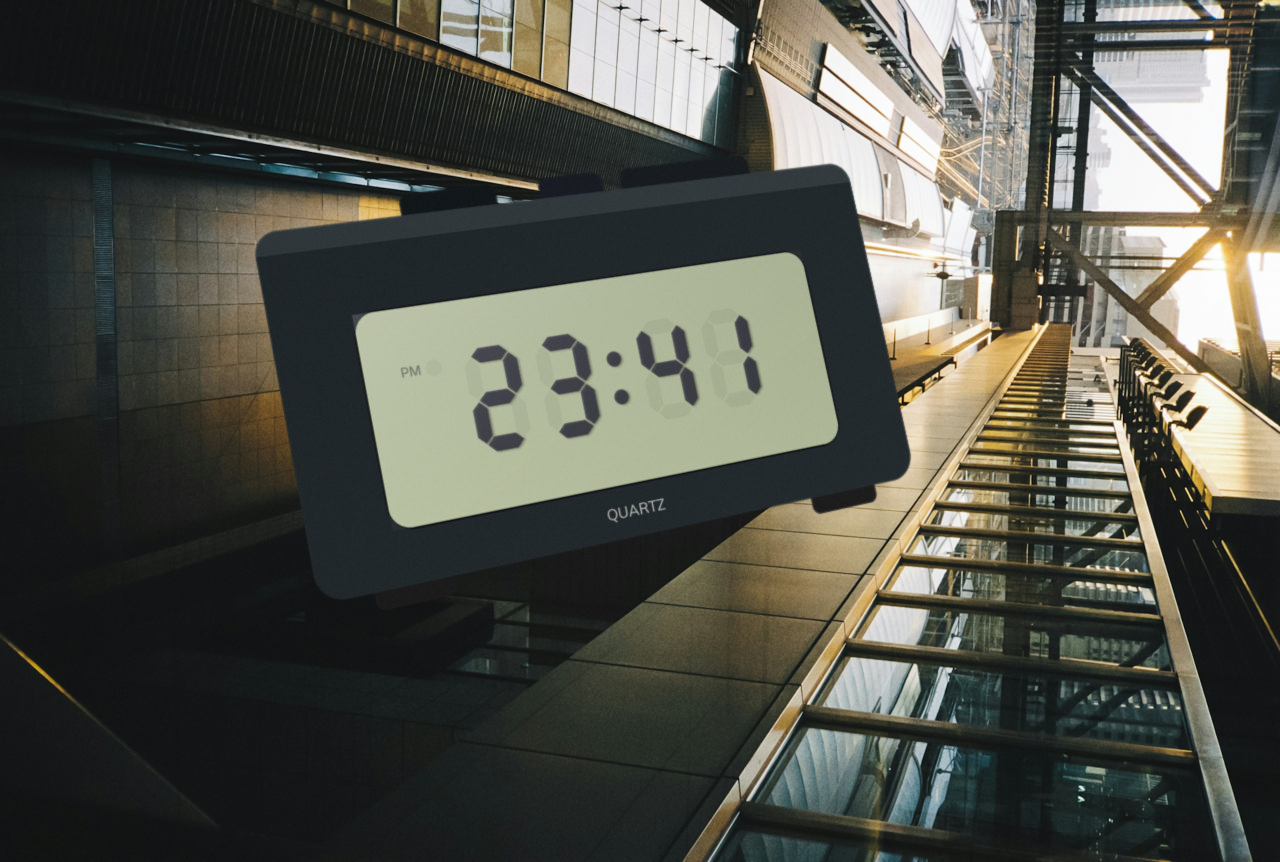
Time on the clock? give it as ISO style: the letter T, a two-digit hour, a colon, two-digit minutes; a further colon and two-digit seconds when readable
T23:41
